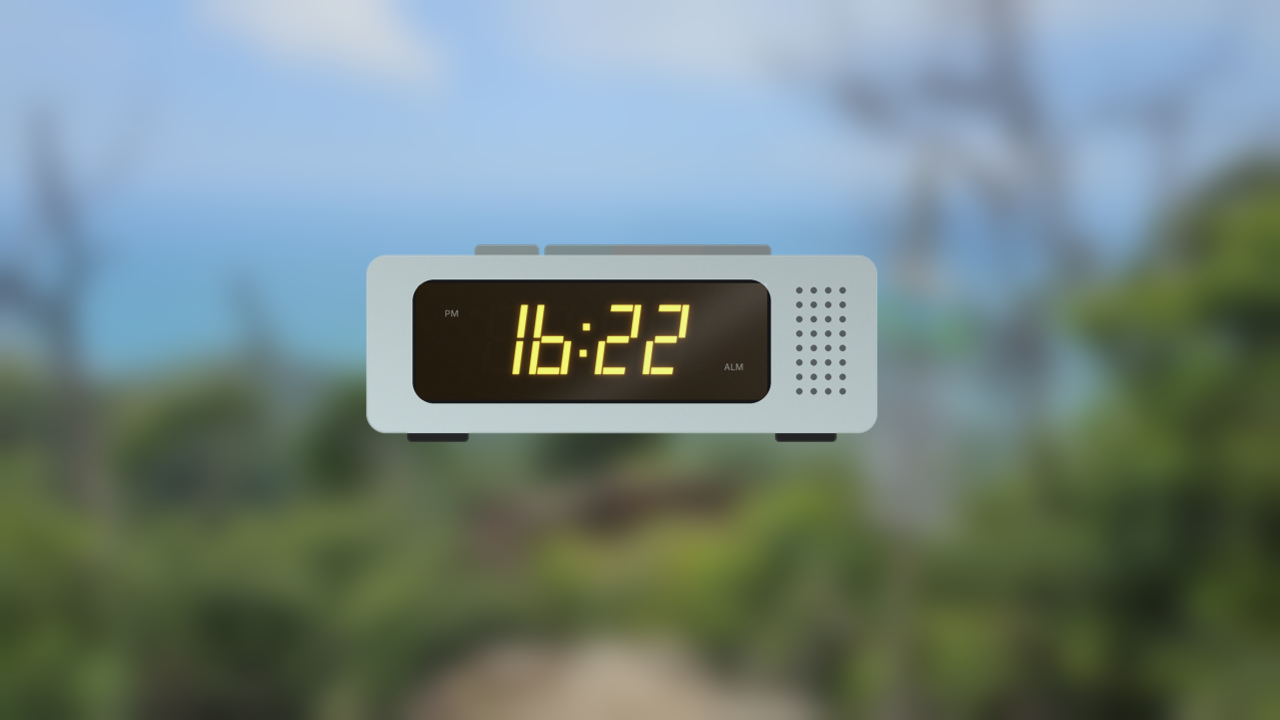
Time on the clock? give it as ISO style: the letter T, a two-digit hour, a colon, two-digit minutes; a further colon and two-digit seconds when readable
T16:22
